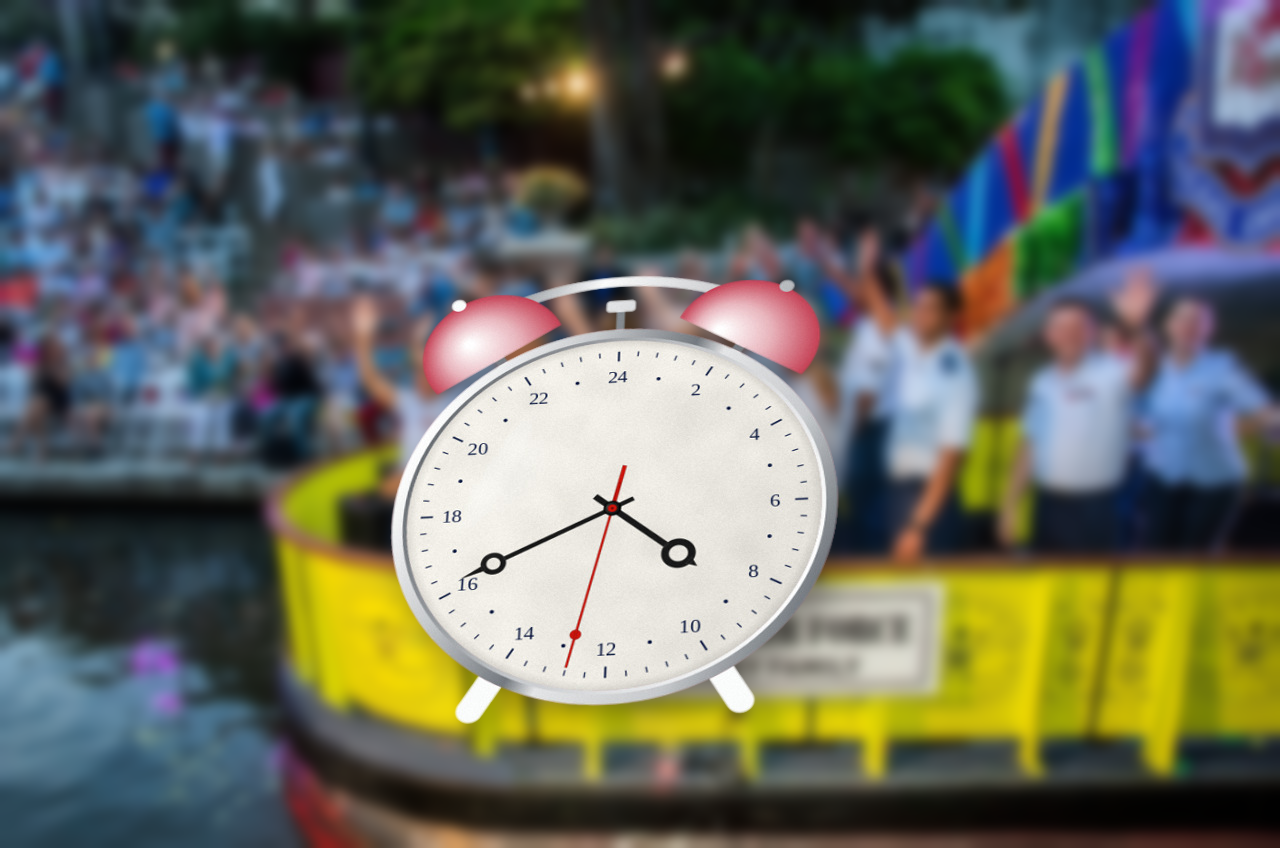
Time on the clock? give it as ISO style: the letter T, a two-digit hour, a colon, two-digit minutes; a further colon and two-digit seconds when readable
T08:40:32
